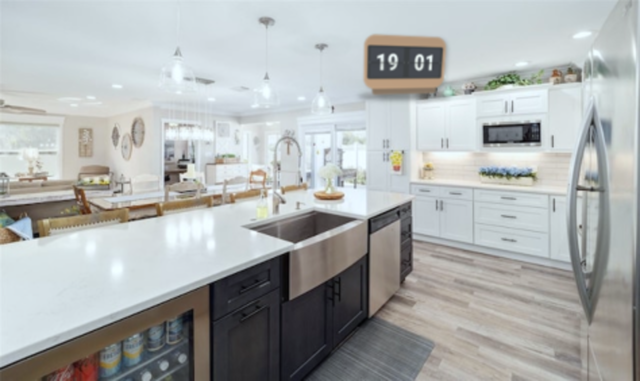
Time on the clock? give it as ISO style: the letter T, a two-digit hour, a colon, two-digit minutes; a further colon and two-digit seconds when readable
T19:01
